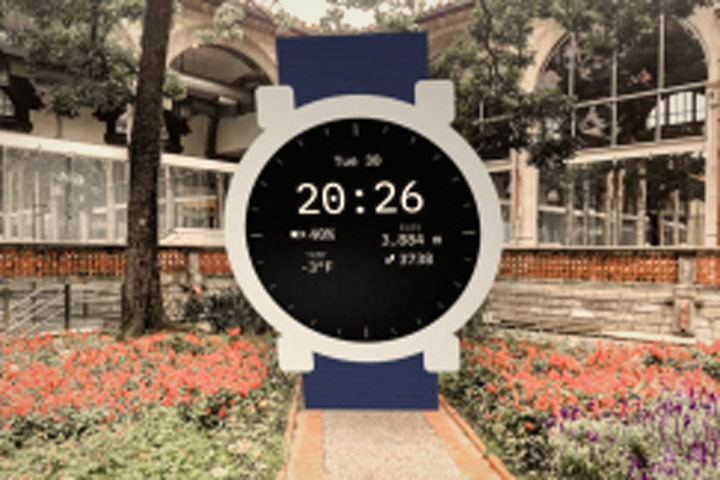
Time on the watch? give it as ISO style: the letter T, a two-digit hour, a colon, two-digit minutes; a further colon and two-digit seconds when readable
T20:26
